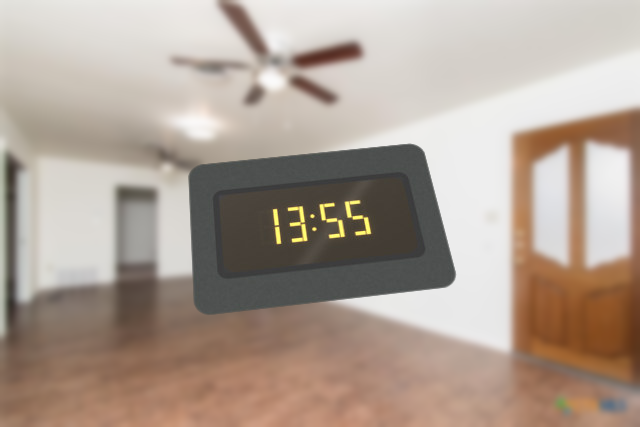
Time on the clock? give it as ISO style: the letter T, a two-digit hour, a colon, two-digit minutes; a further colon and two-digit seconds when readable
T13:55
